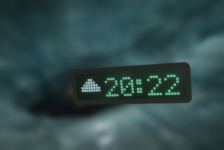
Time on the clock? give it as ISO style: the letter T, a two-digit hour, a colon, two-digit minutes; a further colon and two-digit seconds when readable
T20:22
